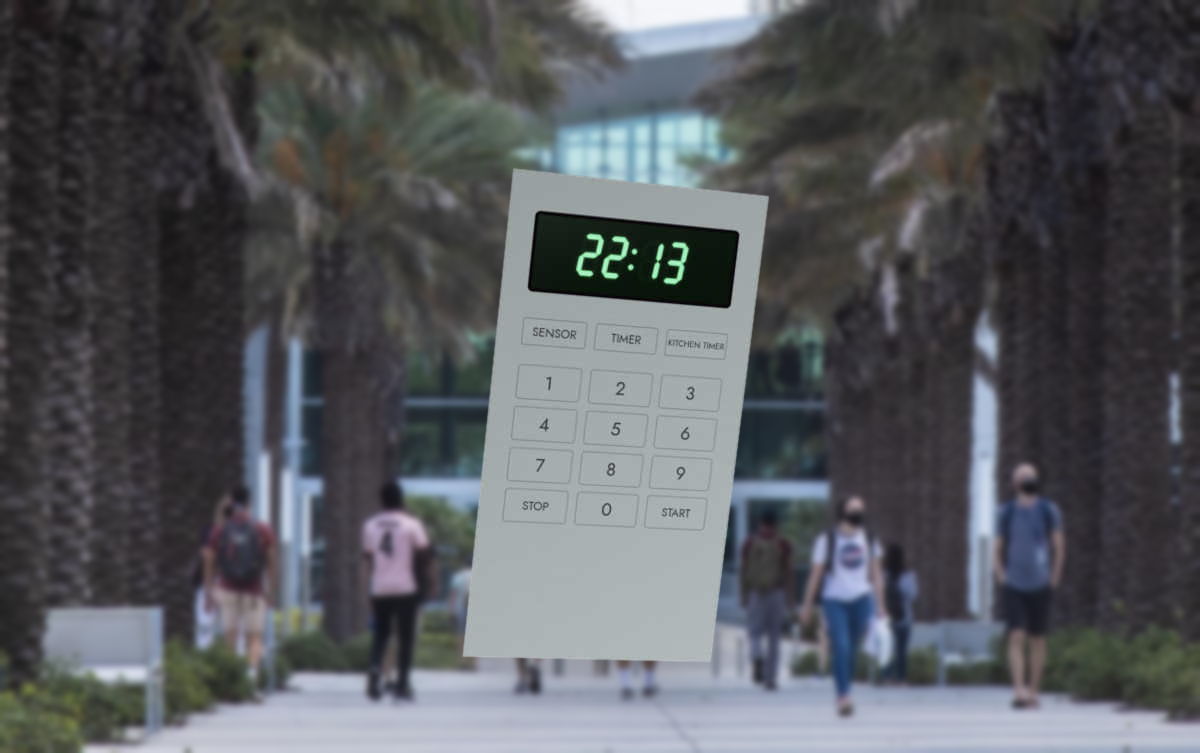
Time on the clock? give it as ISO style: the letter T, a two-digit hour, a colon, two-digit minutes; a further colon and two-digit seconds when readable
T22:13
